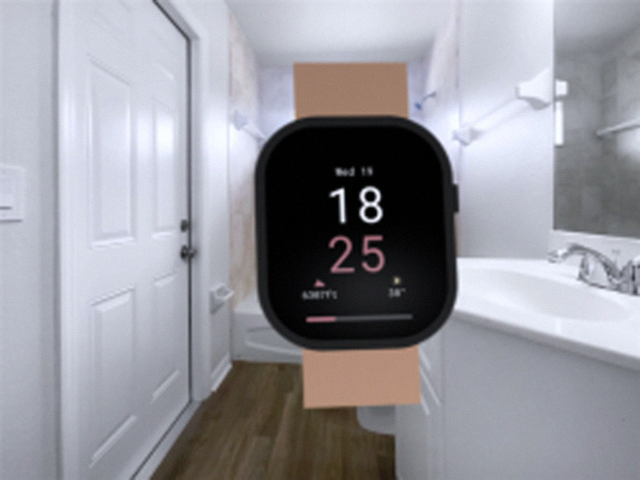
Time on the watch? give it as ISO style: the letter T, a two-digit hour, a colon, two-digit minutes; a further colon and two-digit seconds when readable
T18:25
